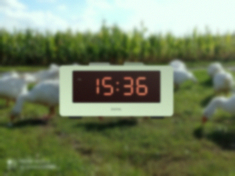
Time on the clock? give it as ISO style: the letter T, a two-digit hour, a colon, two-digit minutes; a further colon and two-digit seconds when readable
T15:36
